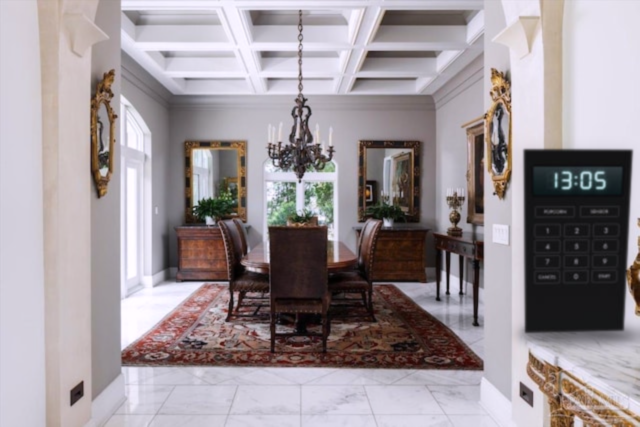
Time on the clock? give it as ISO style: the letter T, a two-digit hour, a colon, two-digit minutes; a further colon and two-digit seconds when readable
T13:05
